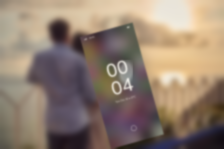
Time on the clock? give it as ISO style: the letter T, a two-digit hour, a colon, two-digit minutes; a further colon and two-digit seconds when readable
T00:04
